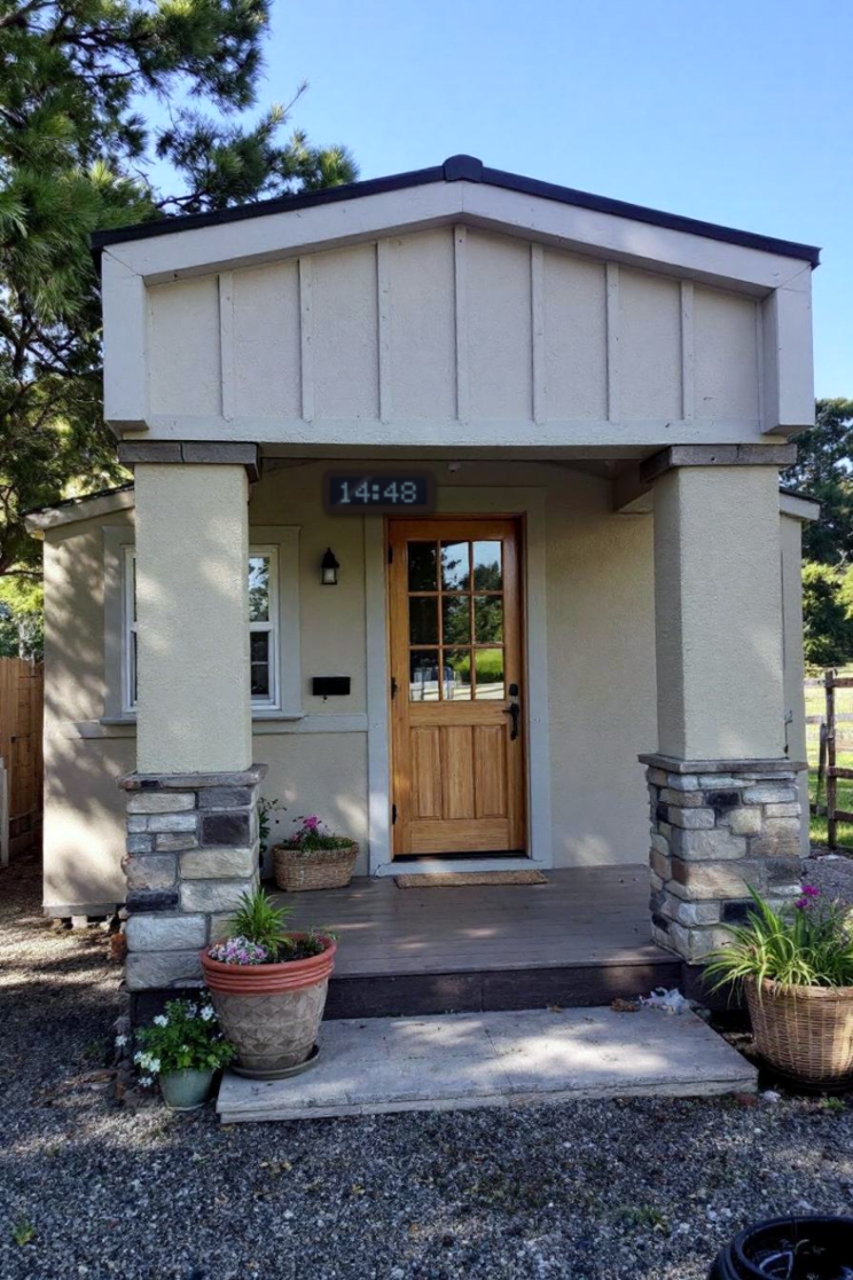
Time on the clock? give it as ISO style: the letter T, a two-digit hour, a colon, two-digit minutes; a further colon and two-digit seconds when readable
T14:48
